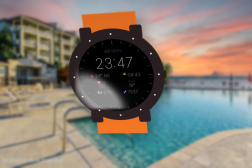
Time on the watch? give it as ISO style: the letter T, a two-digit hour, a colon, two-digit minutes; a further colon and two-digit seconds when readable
T23:47
